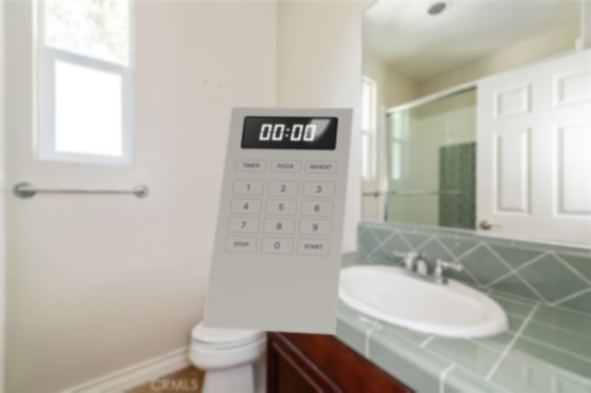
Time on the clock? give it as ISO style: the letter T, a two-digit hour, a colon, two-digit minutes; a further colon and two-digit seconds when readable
T00:00
